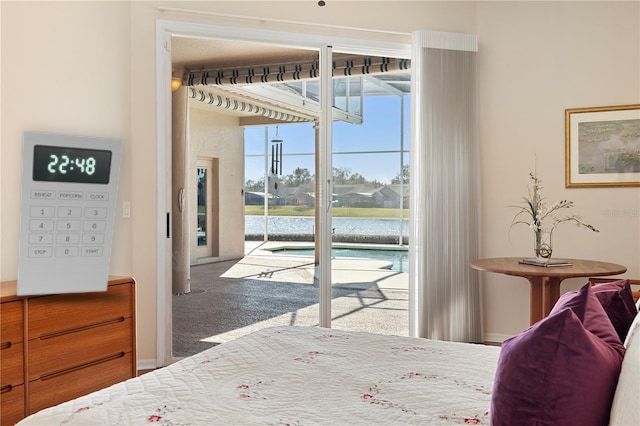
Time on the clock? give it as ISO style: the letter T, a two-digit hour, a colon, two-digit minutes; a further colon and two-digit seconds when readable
T22:48
